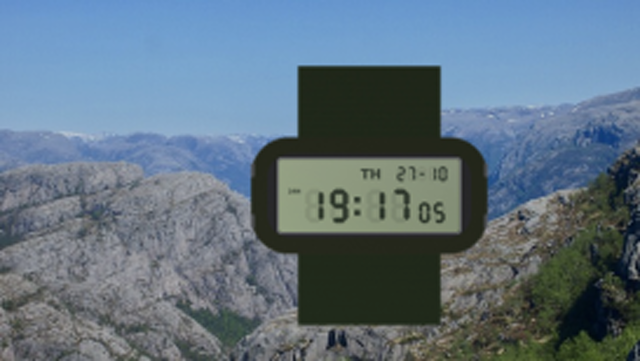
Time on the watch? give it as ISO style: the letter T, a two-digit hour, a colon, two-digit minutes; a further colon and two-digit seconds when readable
T19:17:05
